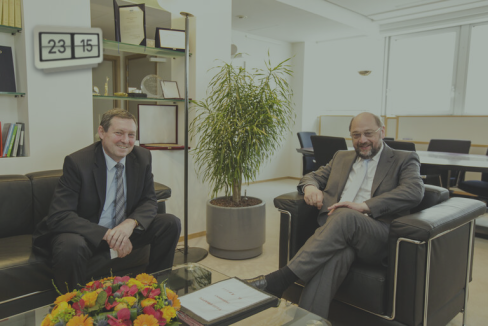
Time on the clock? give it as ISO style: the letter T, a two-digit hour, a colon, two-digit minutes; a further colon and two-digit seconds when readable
T23:15
